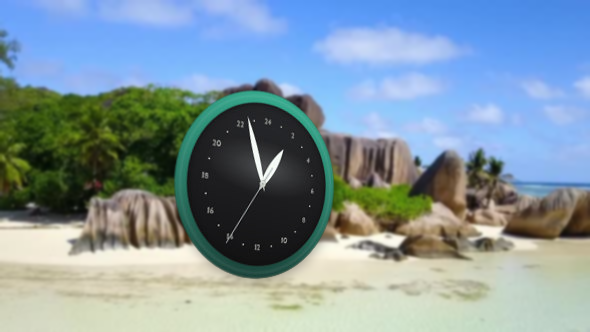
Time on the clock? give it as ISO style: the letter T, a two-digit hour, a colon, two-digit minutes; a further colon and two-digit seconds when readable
T01:56:35
